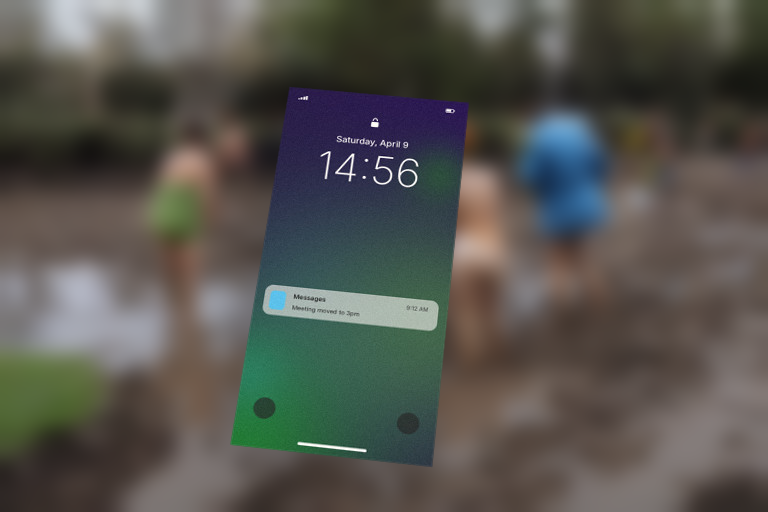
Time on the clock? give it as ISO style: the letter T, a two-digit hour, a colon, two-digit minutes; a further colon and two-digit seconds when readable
T14:56
